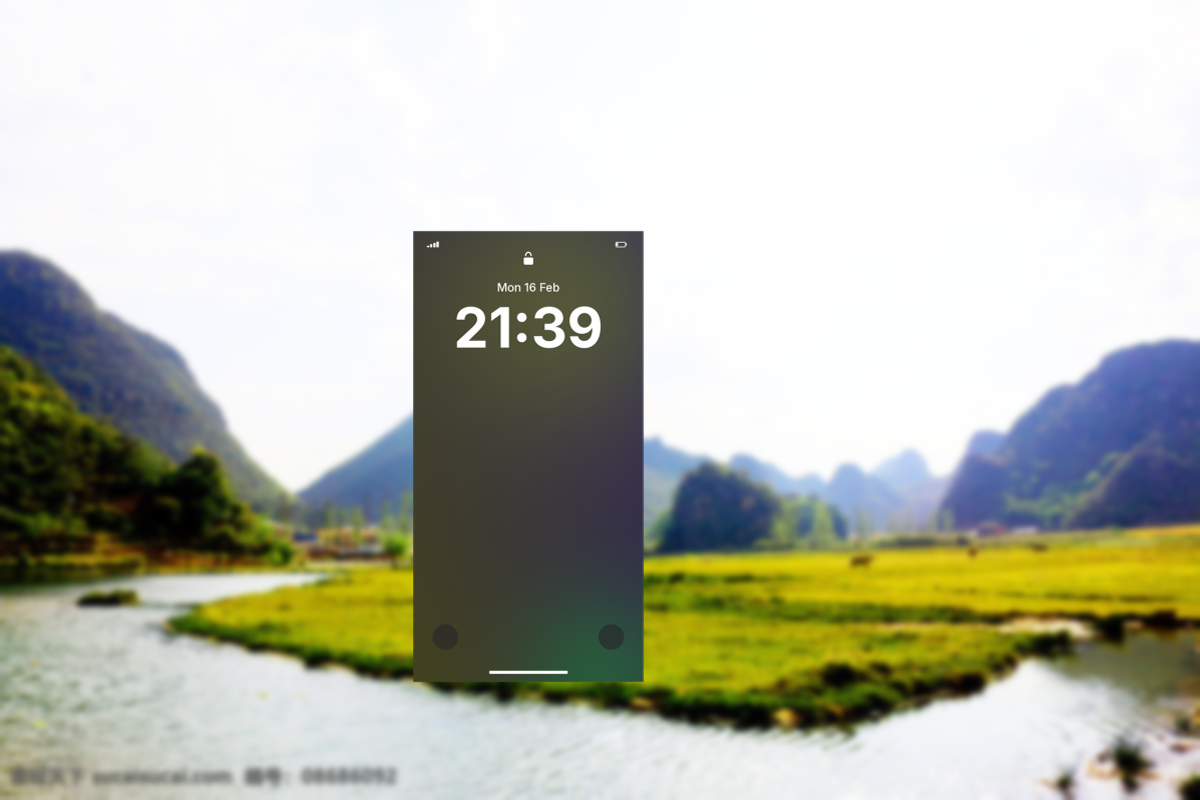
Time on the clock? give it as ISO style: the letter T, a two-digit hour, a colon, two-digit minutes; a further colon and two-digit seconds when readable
T21:39
